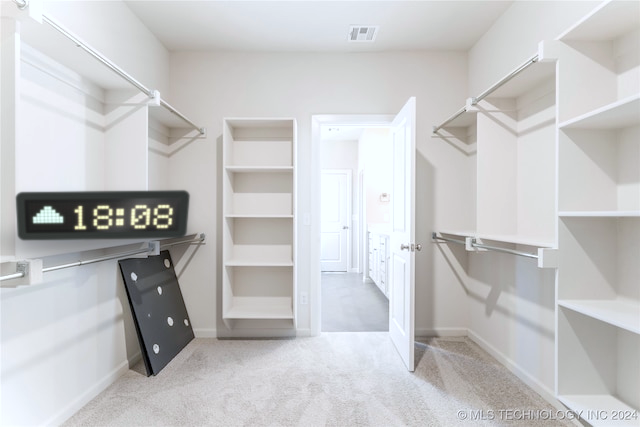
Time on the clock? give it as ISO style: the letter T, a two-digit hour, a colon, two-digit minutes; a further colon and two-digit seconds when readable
T18:08
